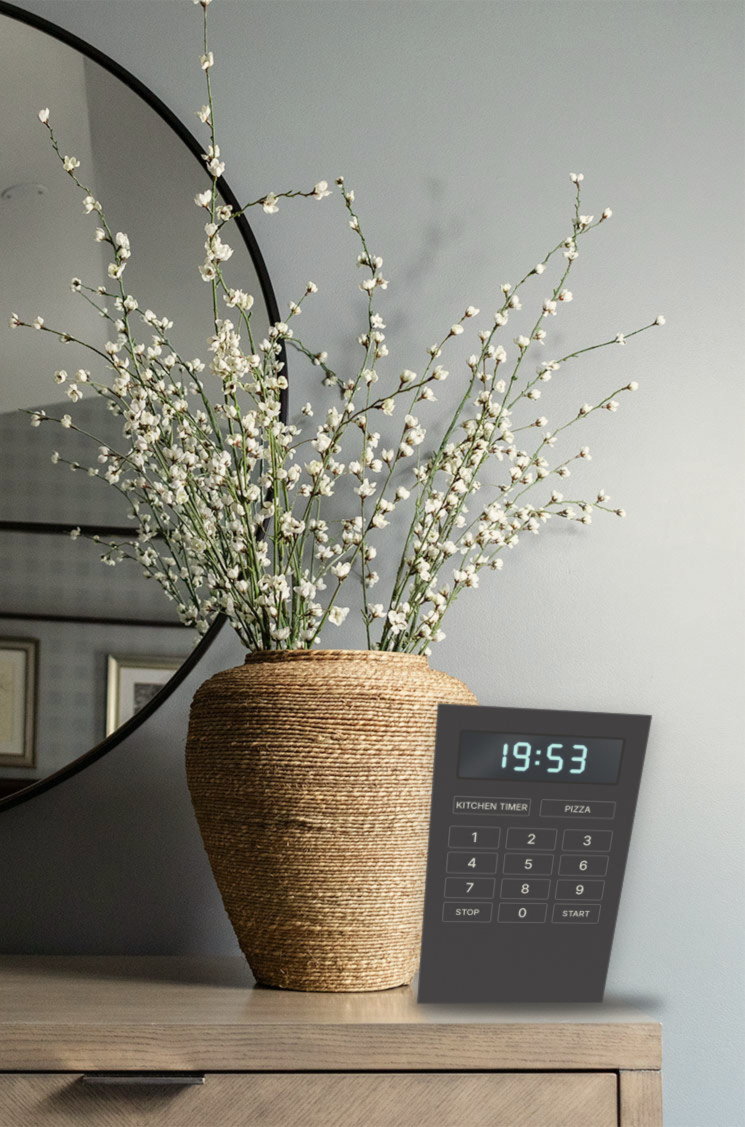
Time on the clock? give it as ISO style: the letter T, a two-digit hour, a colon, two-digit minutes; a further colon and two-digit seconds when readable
T19:53
